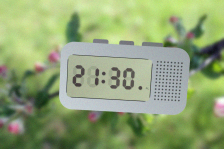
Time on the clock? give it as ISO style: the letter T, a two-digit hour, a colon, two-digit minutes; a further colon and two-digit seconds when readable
T21:30
